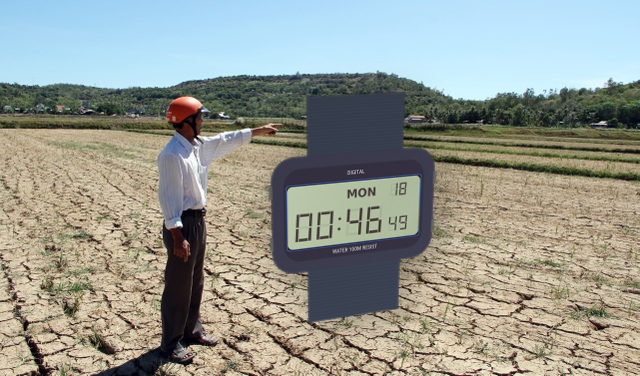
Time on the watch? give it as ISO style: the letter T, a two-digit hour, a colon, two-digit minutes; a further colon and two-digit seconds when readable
T00:46:49
